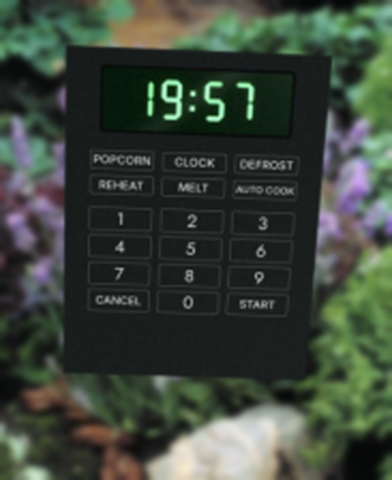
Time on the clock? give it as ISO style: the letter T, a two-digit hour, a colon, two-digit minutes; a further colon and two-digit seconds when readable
T19:57
